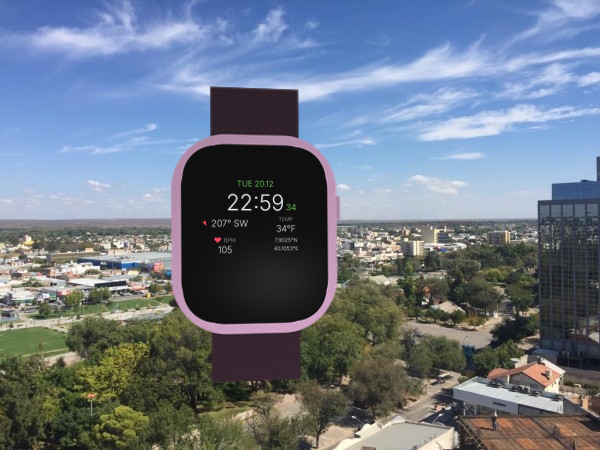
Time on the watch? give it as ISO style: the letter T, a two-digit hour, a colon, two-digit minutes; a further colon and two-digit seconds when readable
T22:59:34
